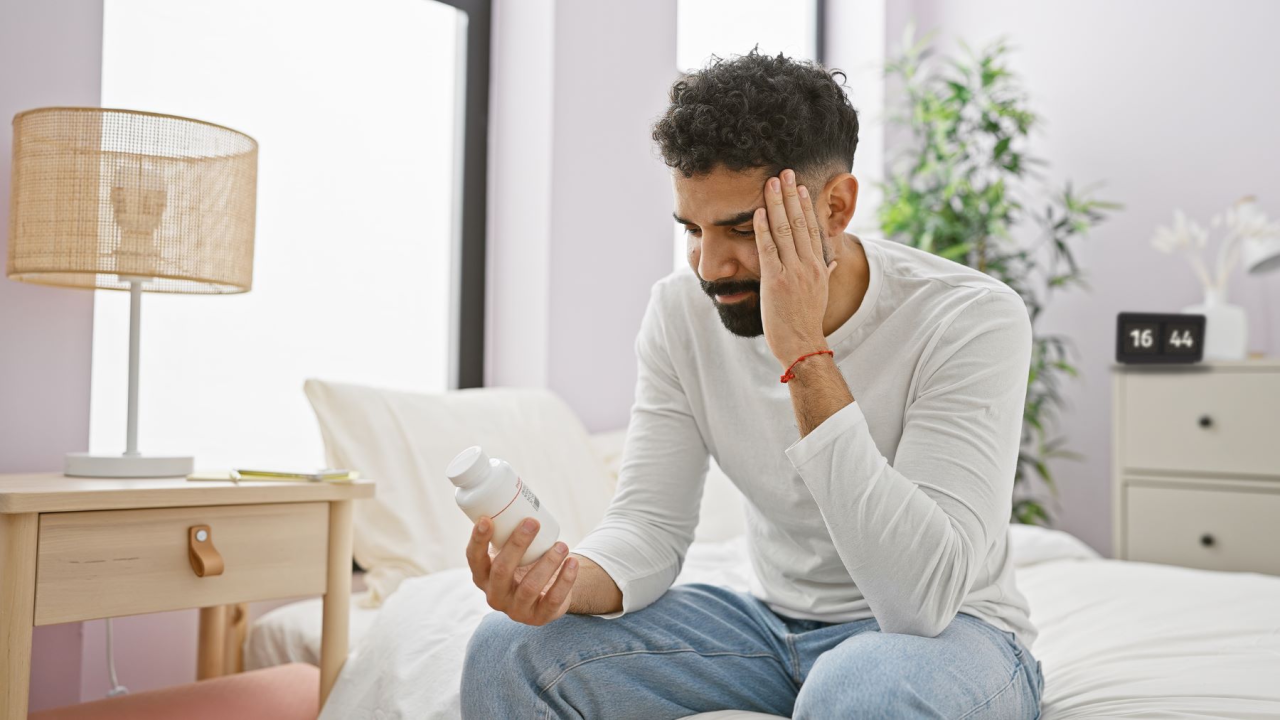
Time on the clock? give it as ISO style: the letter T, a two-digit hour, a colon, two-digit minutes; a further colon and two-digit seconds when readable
T16:44
